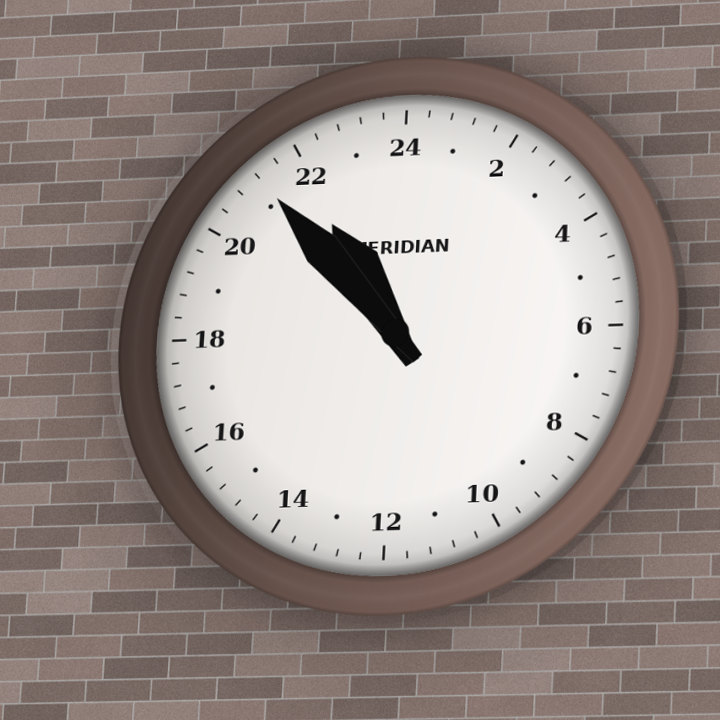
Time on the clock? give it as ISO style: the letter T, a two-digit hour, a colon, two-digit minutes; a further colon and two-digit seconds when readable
T21:53
